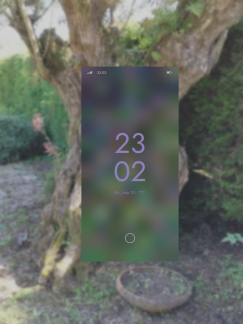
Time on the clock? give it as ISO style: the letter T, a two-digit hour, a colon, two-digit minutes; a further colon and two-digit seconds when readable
T23:02
